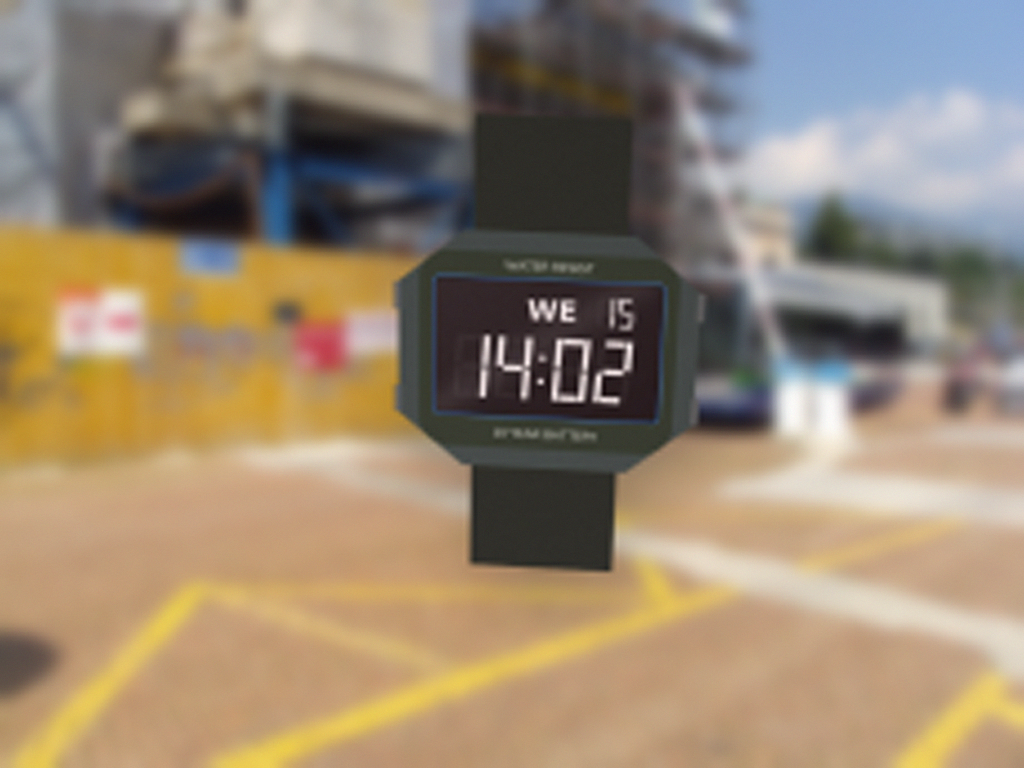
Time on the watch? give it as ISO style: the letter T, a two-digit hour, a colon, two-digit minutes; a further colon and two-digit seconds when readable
T14:02
